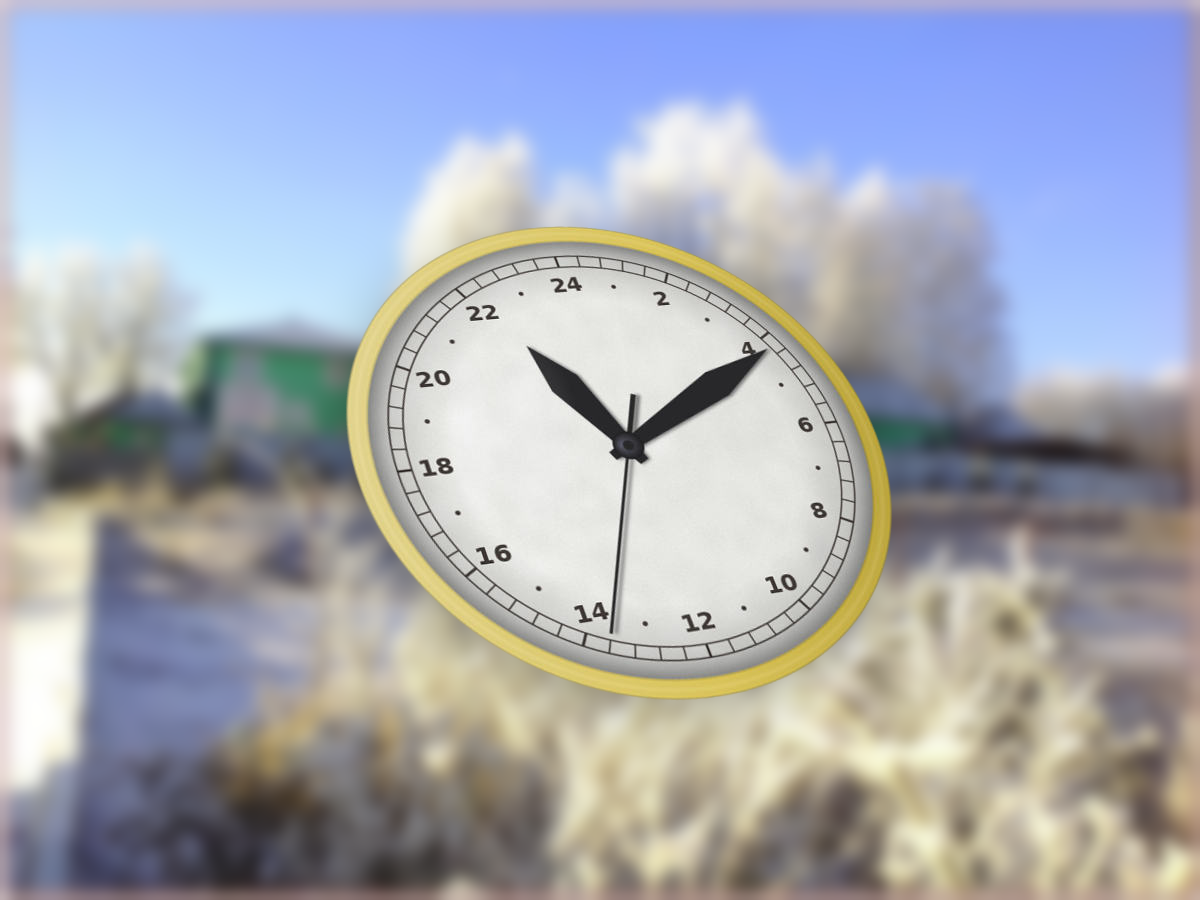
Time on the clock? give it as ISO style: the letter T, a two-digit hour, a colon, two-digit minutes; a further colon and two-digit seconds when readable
T22:10:34
